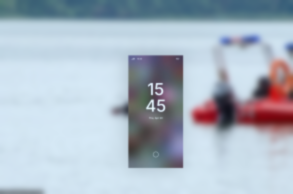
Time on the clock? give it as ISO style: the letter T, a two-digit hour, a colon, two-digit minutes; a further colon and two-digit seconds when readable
T15:45
